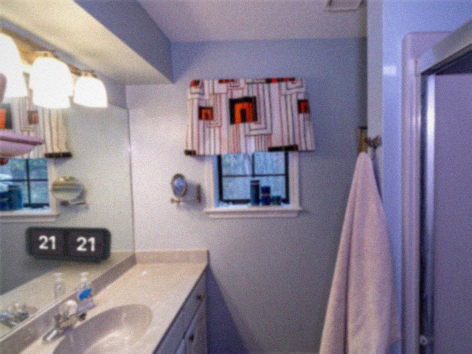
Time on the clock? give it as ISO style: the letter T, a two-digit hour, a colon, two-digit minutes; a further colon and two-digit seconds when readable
T21:21
